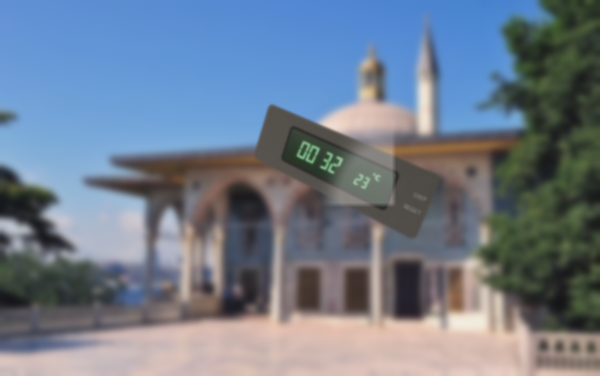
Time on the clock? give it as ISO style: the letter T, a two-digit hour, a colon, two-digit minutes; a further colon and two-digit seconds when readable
T00:32
